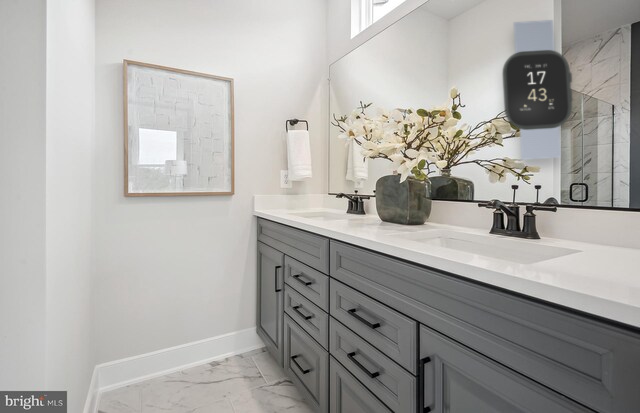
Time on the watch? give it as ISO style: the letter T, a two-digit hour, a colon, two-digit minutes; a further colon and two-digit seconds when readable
T17:43
